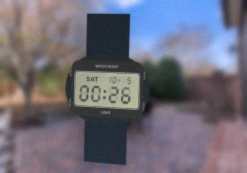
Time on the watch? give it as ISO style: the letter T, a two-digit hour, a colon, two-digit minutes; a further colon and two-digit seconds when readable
T00:26
